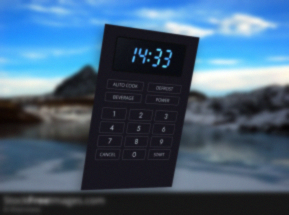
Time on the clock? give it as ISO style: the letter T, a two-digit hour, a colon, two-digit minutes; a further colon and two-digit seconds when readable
T14:33
